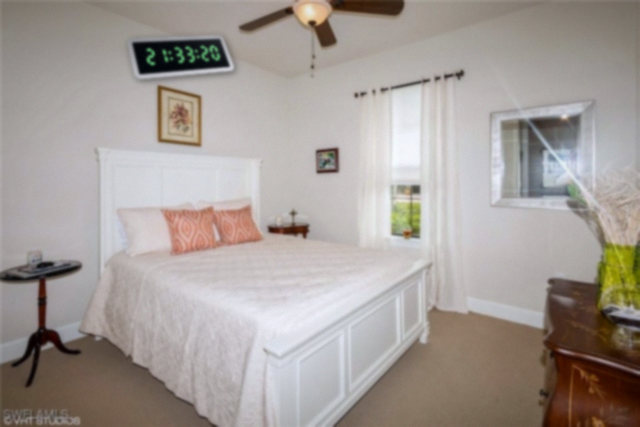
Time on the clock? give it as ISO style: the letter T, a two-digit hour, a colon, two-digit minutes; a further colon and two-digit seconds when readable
T21:33:20
